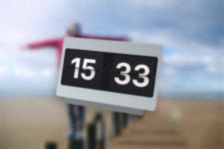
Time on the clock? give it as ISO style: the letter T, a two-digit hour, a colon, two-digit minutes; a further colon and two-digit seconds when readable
T15:33
